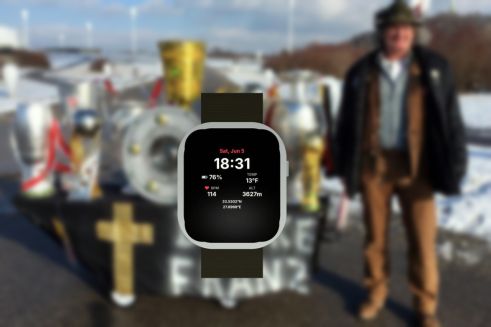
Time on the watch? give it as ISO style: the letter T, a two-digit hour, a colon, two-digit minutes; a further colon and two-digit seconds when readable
T18:31
